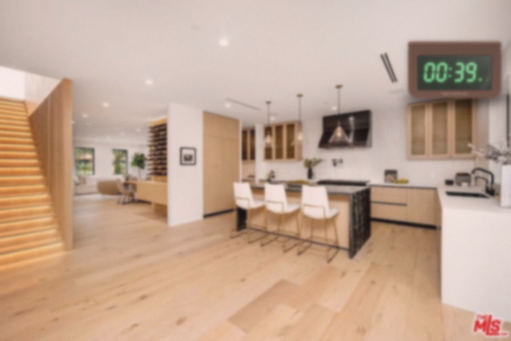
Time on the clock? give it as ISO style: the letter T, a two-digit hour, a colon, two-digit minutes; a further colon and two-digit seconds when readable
T00:39
